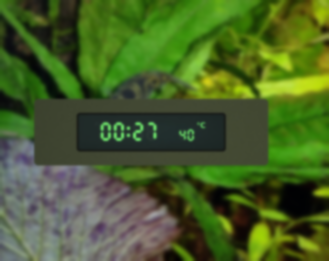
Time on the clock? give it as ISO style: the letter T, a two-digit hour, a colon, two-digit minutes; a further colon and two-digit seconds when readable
T00:27
